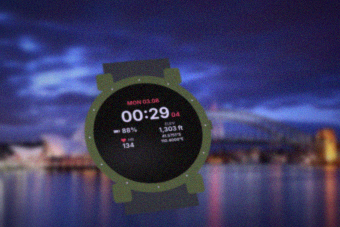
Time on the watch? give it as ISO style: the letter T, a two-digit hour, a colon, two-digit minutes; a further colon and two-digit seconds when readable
T00:29
